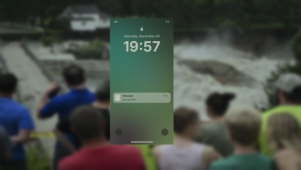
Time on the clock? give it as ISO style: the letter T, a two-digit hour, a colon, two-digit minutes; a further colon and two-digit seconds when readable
T19:57
